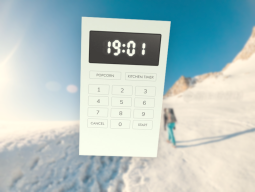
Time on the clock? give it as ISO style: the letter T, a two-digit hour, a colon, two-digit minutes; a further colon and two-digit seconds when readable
T19:01
